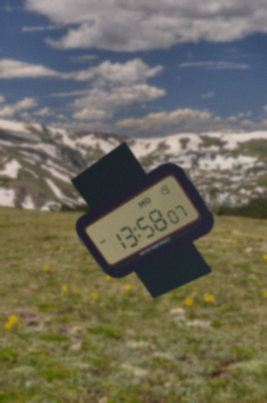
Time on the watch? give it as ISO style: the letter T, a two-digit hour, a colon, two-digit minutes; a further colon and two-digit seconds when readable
T13:58:07
